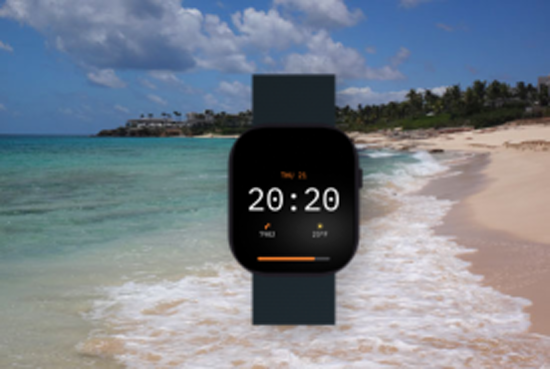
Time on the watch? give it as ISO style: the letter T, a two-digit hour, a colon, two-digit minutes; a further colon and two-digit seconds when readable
T20:20
